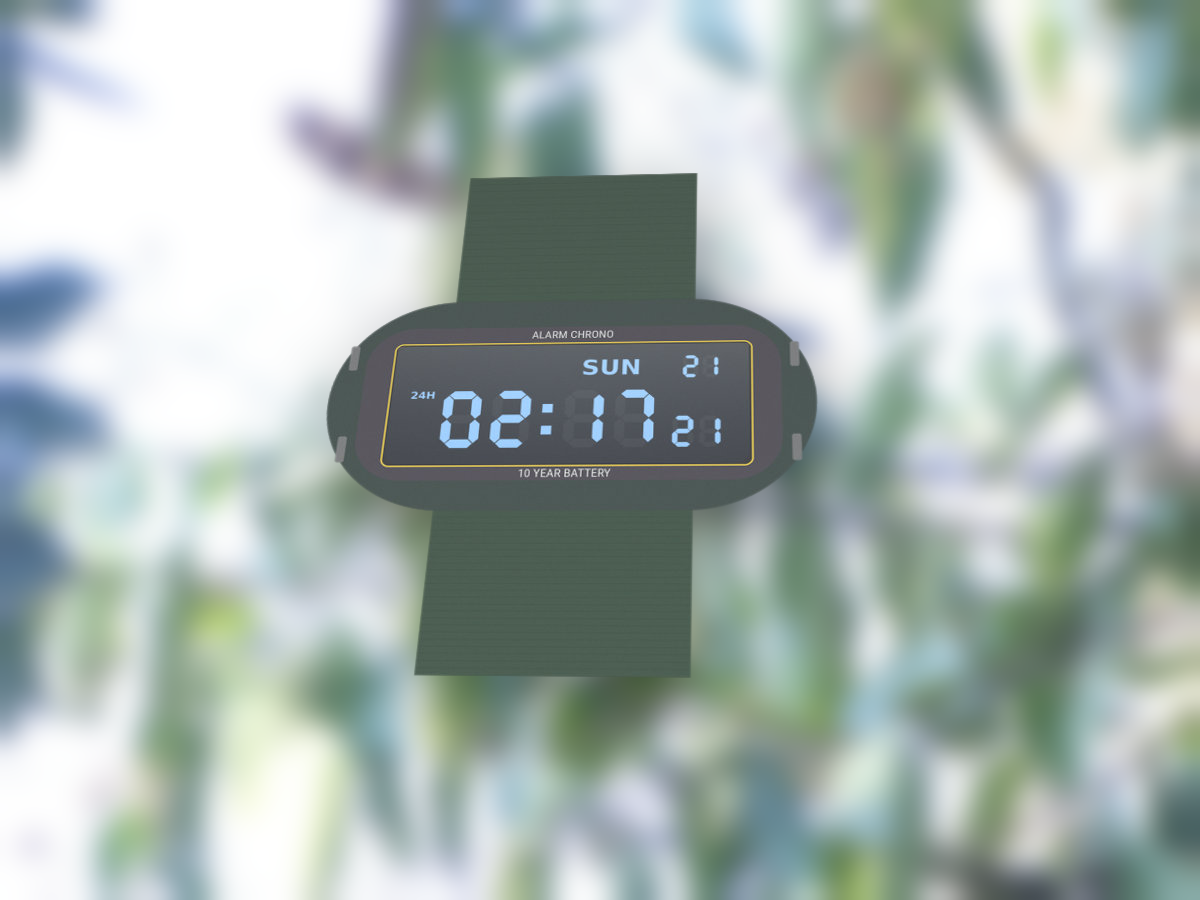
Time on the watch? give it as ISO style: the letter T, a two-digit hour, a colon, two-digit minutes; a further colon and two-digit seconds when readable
T02:17:21
